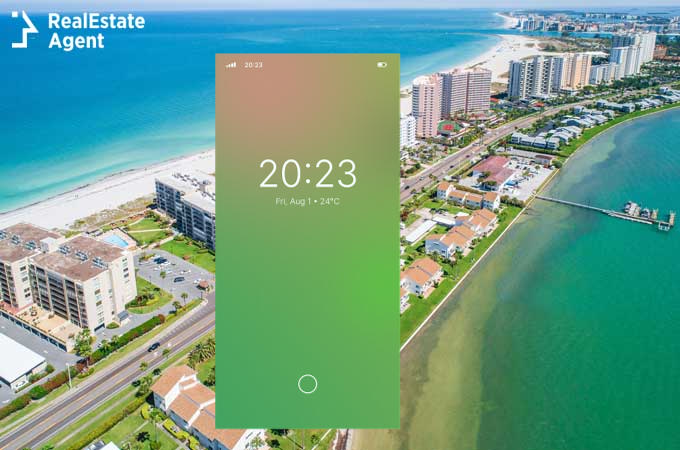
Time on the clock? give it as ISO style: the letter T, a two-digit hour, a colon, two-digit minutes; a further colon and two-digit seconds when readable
T20:23
